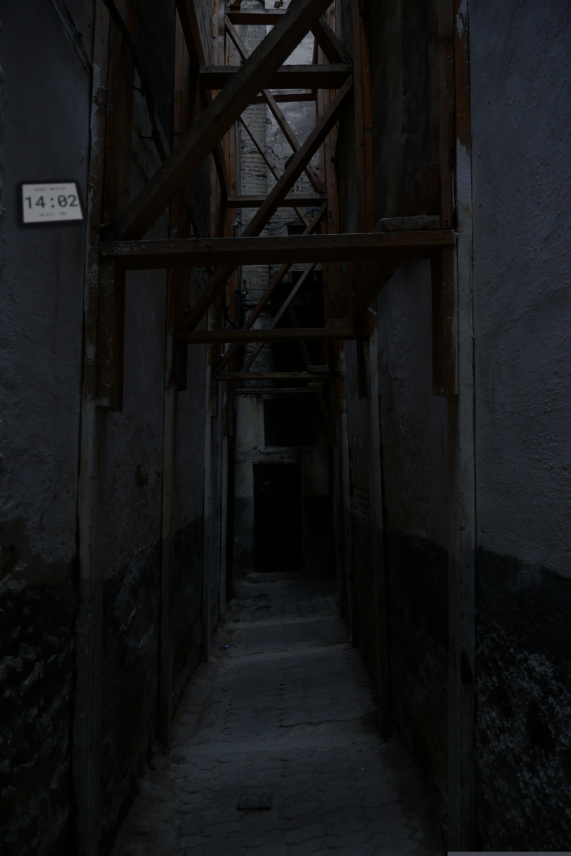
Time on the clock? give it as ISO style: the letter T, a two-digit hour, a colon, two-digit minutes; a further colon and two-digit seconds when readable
T14:02
